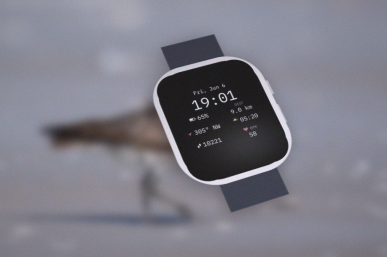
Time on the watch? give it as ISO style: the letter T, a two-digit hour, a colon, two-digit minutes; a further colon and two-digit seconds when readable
T19:01
